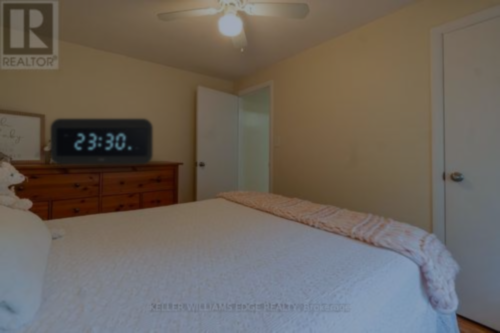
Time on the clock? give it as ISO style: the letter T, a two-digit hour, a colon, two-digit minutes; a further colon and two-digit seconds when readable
T23:30
